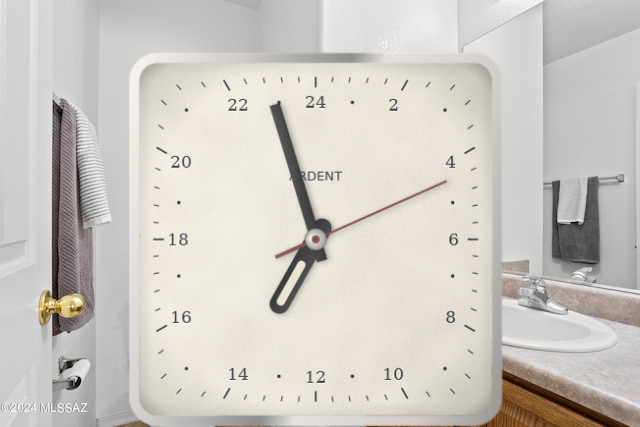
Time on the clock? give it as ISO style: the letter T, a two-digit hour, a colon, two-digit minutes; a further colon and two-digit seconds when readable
T13:57:11
